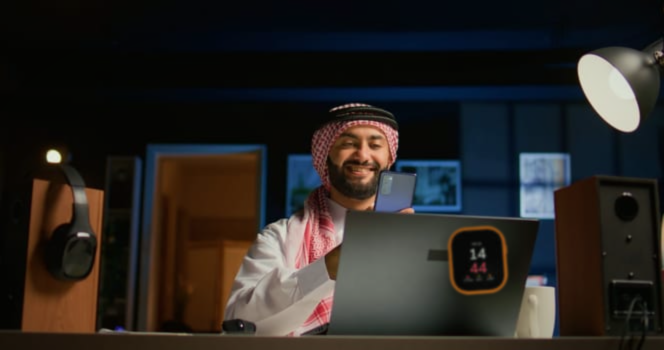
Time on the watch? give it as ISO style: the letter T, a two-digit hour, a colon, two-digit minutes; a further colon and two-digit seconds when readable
T14:44
